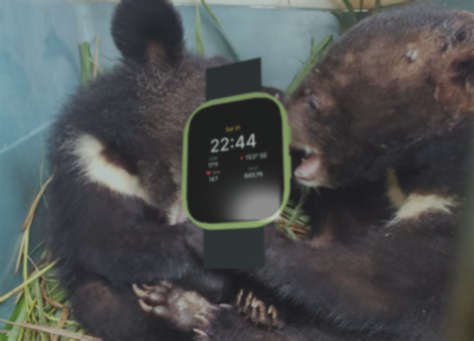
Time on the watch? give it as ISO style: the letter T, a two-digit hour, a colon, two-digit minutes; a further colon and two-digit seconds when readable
T22:44
